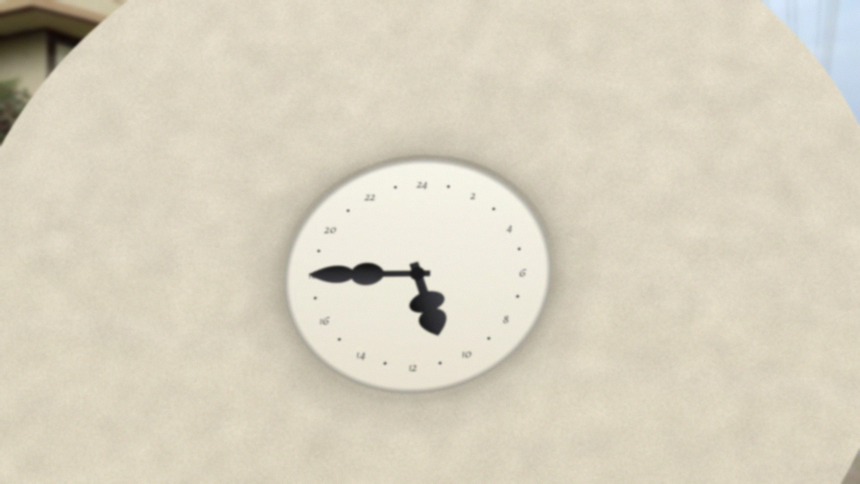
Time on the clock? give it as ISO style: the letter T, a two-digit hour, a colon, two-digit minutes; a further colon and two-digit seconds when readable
T10:45
